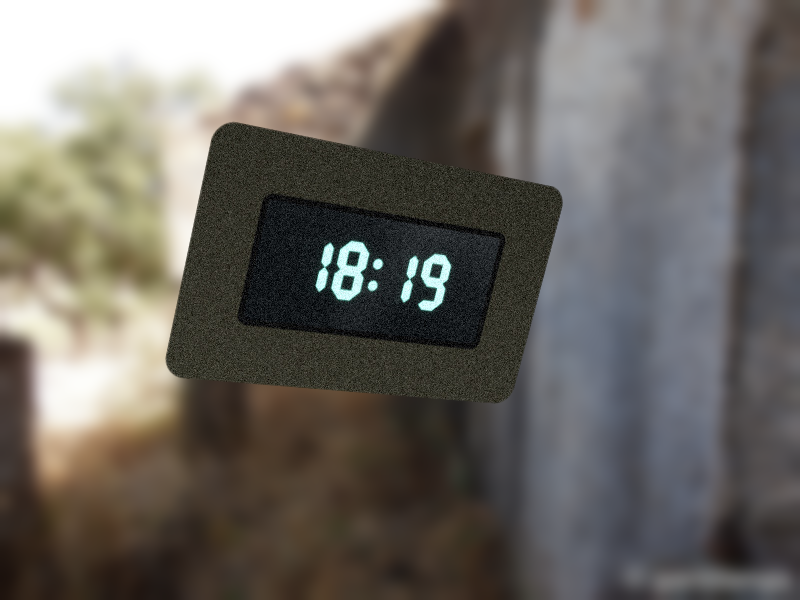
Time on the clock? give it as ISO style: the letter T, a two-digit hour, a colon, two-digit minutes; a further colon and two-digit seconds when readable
T18:19
